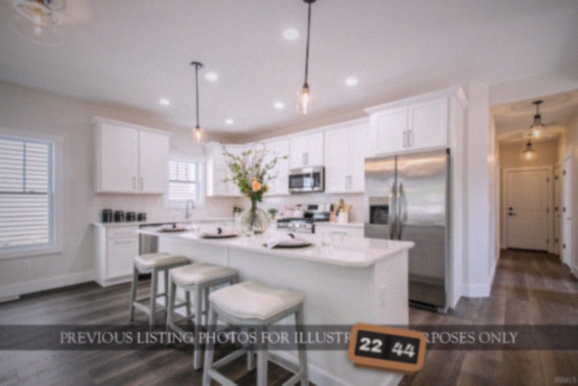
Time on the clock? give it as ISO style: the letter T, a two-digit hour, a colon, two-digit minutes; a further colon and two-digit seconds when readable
T22:44
